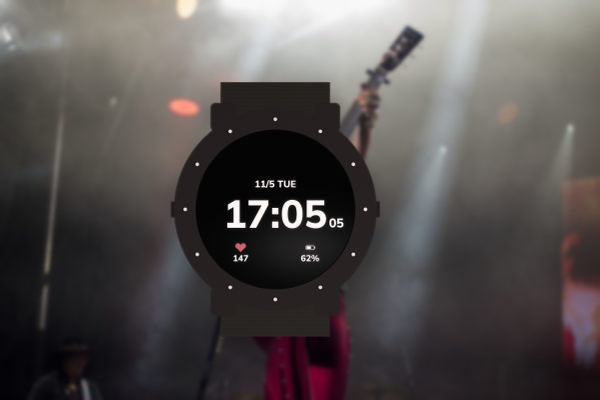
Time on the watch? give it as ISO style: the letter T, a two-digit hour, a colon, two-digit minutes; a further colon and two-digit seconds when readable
T17:05:05
